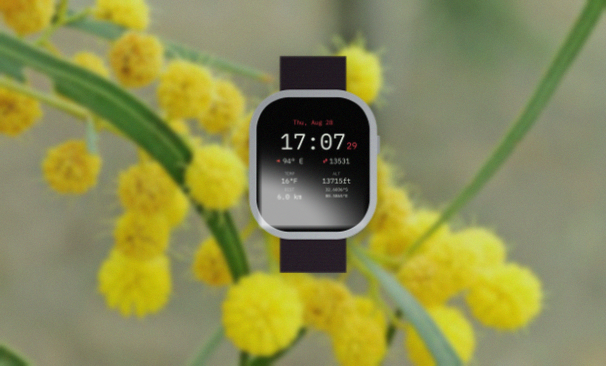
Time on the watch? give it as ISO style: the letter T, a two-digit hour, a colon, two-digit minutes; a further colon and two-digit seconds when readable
T17:07:29
